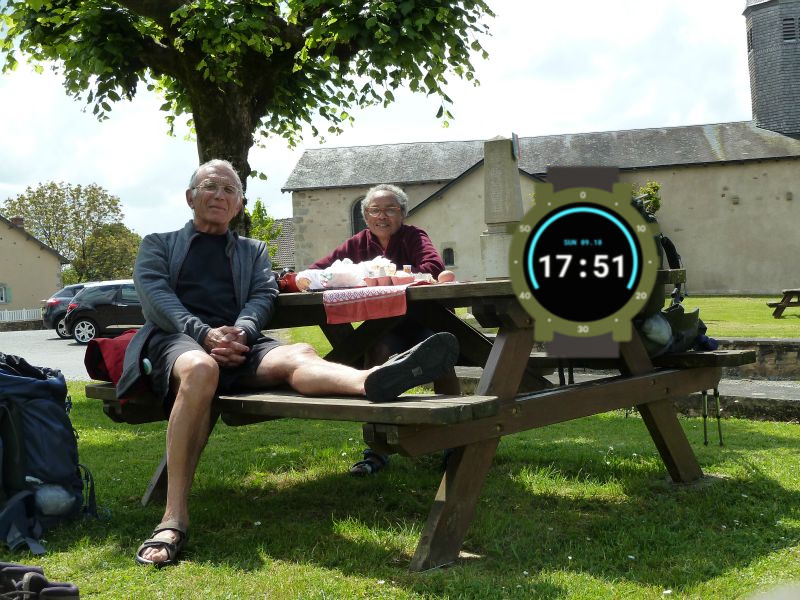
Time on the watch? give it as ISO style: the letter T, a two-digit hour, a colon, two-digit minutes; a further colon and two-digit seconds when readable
T17:51
